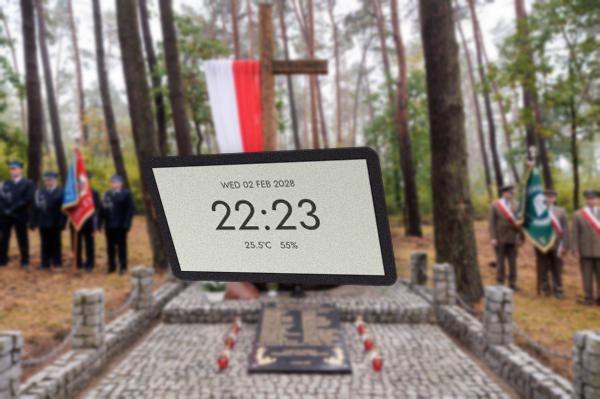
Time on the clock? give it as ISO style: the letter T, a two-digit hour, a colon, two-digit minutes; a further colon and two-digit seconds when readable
T22:23
